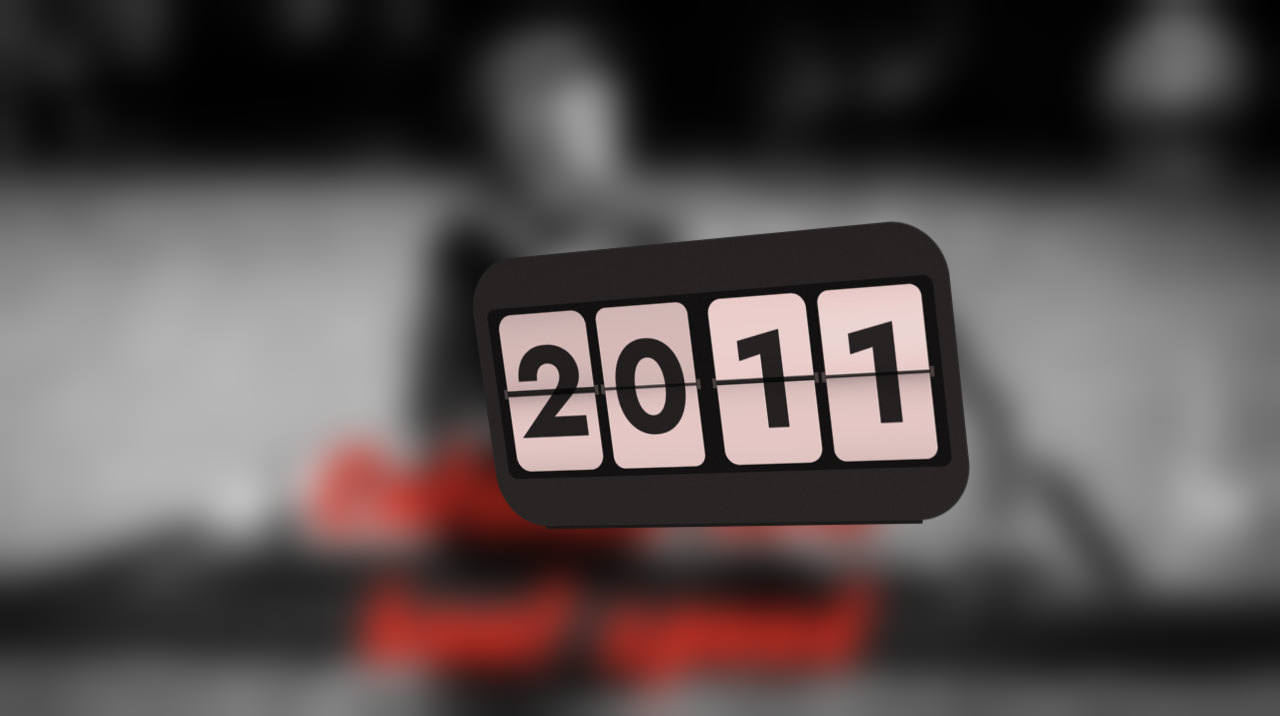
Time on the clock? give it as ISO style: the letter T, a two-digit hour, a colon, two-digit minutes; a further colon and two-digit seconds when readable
T20:11
